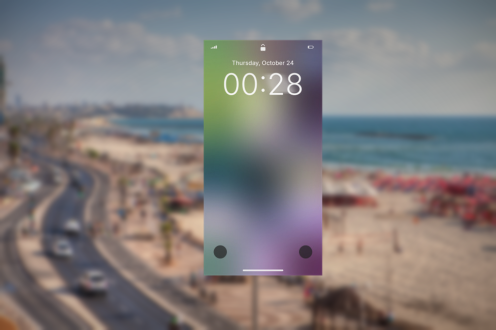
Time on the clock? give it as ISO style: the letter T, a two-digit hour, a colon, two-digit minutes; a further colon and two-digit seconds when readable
T00:28
